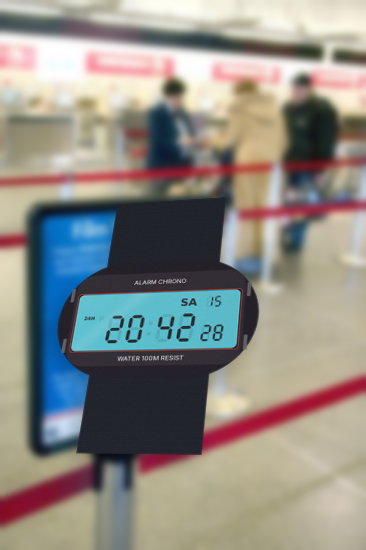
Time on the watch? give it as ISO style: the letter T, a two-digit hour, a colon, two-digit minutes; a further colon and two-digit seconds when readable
T20:42:28
